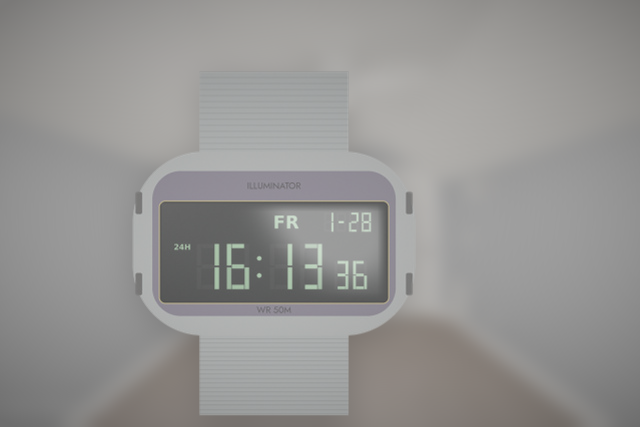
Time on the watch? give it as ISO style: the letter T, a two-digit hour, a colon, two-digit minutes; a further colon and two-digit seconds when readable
T16:13:36
